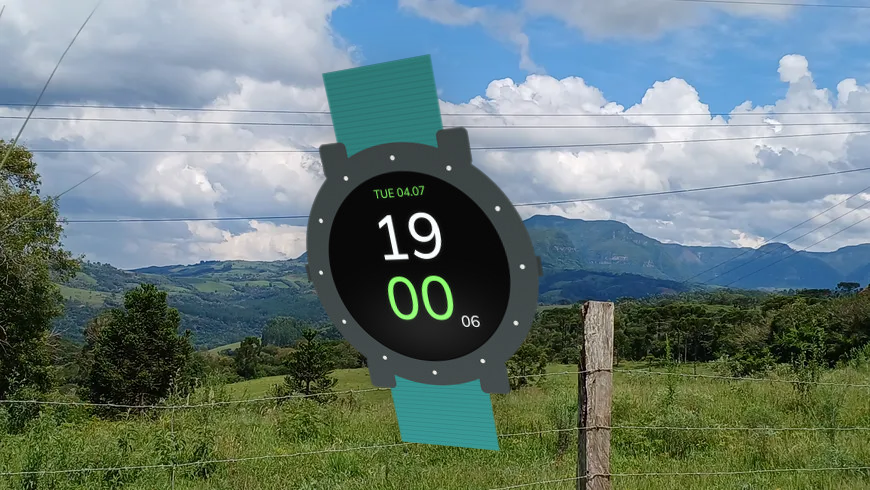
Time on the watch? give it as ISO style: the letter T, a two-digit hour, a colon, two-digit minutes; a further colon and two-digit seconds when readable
T19:00:06
